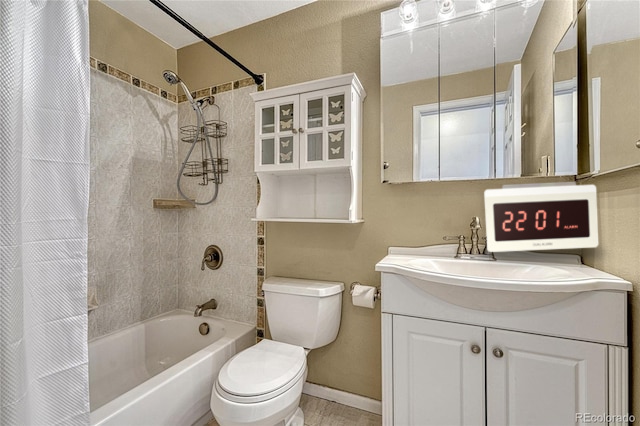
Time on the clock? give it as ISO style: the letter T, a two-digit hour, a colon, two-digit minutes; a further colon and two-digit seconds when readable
T22:01
